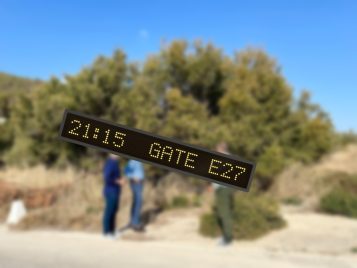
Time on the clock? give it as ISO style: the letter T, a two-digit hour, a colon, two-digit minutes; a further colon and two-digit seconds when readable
T21:15
